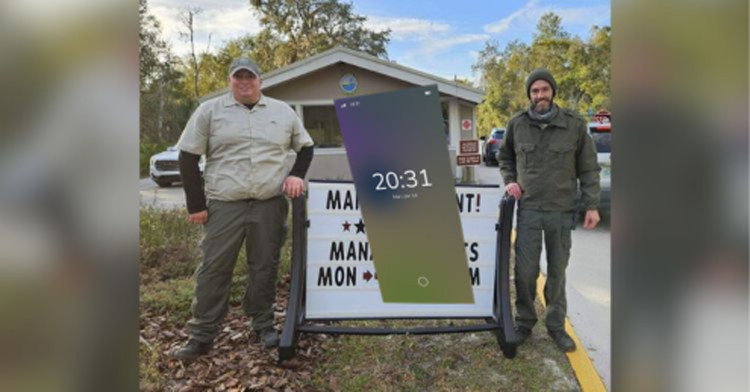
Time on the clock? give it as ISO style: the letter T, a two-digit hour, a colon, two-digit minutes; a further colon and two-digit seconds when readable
T20:31
